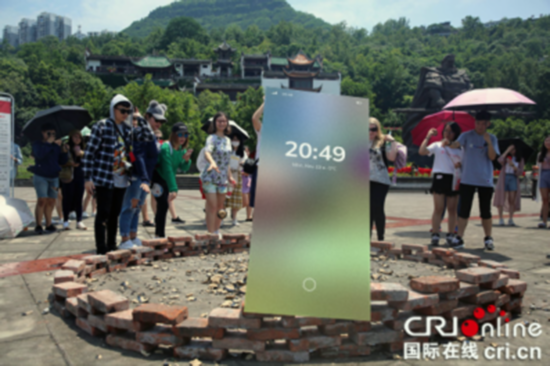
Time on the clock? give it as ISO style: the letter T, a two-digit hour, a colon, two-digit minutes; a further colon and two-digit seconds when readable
T20:49
